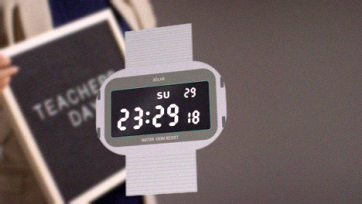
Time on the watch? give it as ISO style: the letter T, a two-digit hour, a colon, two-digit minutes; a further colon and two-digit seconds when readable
T23:29:18
